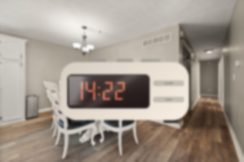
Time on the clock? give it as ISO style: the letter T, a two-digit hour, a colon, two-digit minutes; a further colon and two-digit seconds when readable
T14:22
